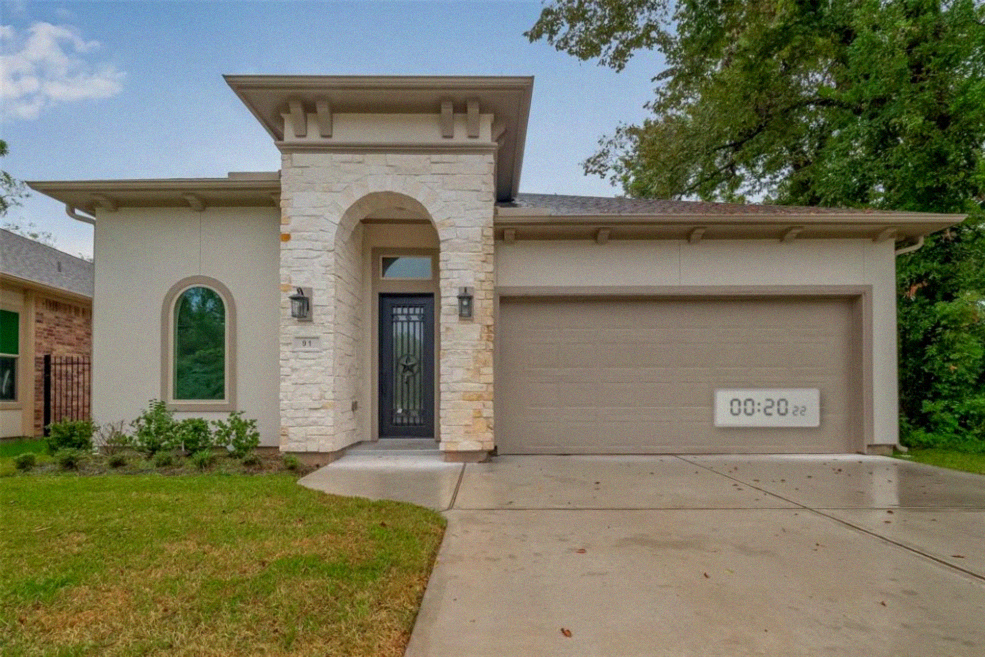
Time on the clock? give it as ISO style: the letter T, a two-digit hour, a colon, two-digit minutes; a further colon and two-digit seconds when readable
T00:20
